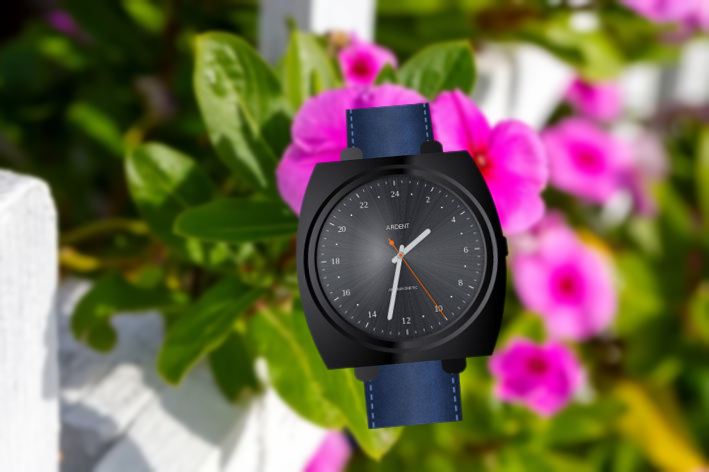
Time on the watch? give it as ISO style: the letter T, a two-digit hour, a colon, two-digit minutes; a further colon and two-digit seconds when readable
T03:32:25
